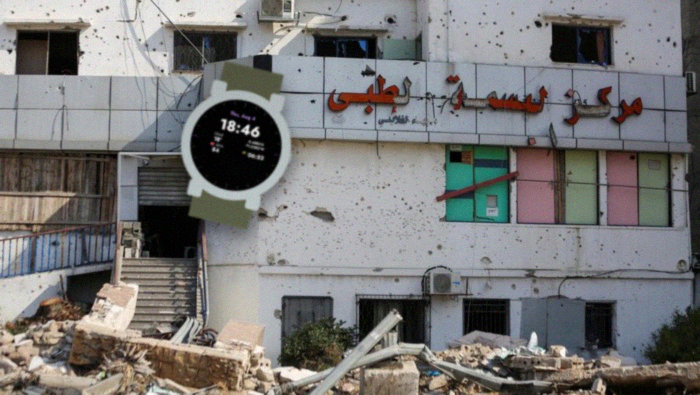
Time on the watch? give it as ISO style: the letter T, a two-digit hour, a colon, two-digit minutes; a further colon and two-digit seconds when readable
T18:46
